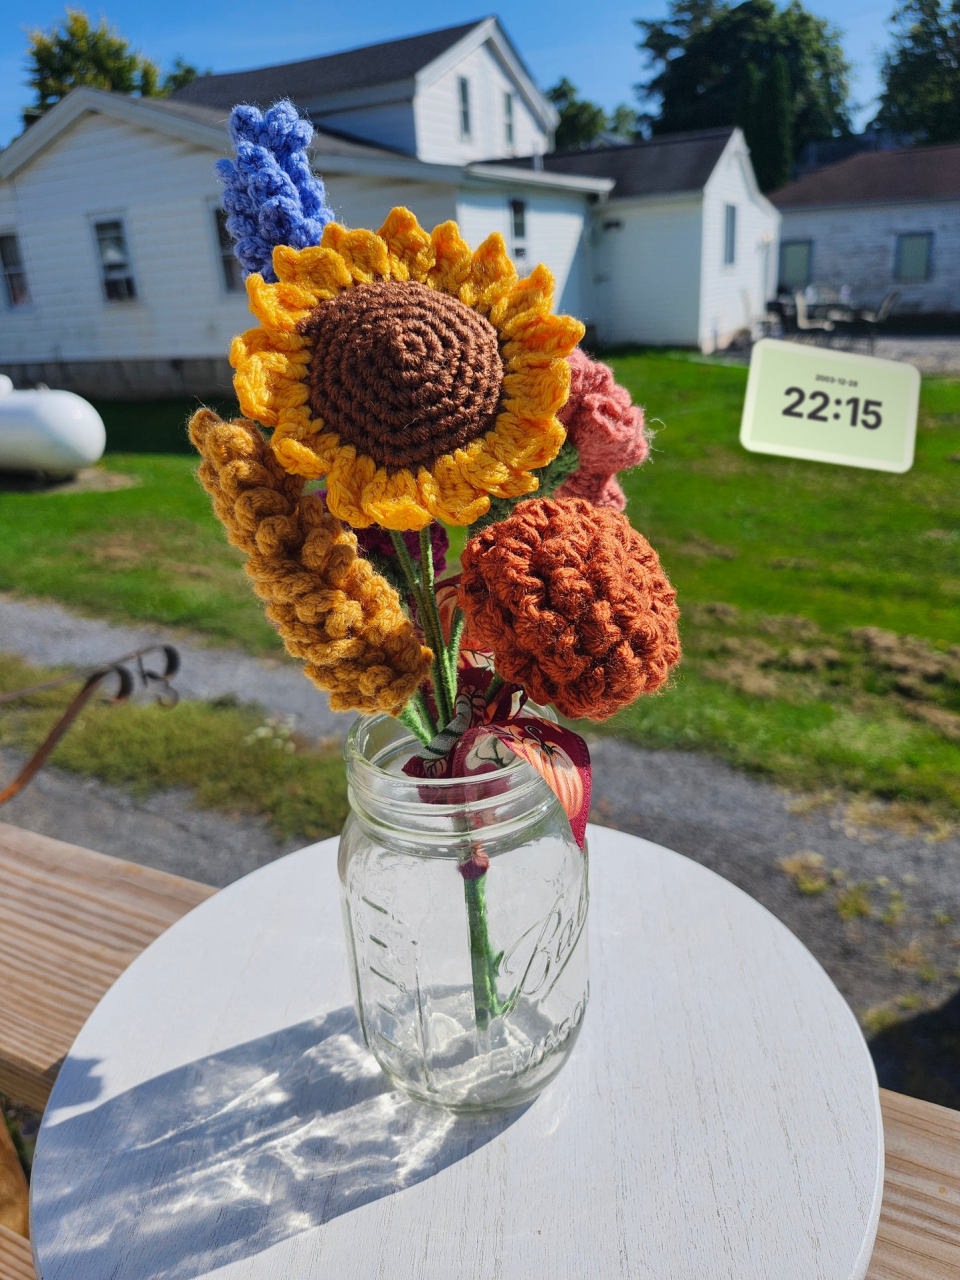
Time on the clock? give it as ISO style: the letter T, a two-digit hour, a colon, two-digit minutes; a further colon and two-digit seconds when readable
T22:15
